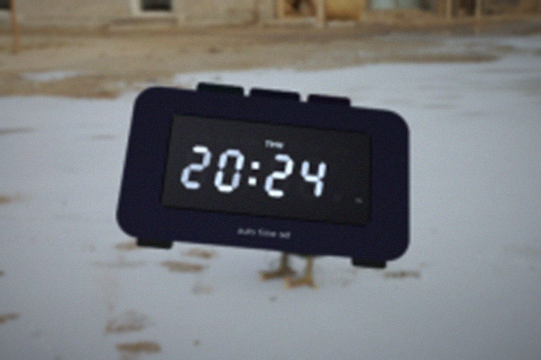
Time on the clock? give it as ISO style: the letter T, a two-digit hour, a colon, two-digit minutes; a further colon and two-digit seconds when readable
T20:24
